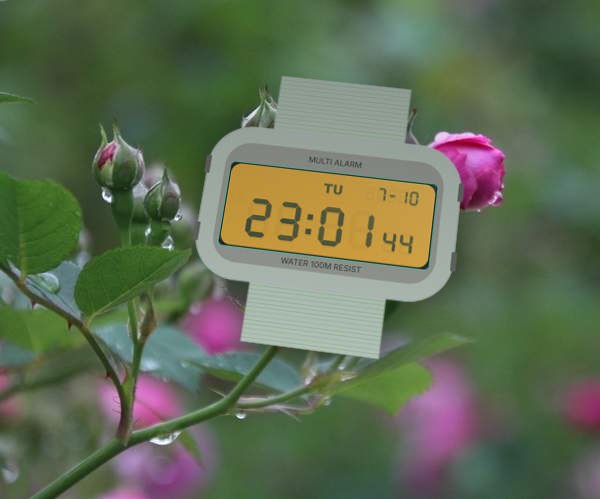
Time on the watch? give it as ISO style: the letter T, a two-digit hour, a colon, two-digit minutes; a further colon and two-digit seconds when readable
T23:01:44
